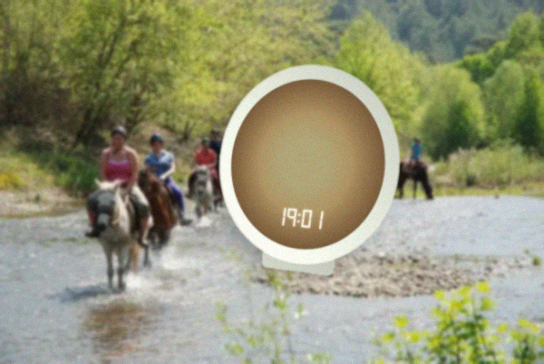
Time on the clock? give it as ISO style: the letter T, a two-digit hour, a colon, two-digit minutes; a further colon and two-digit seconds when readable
T19:01
